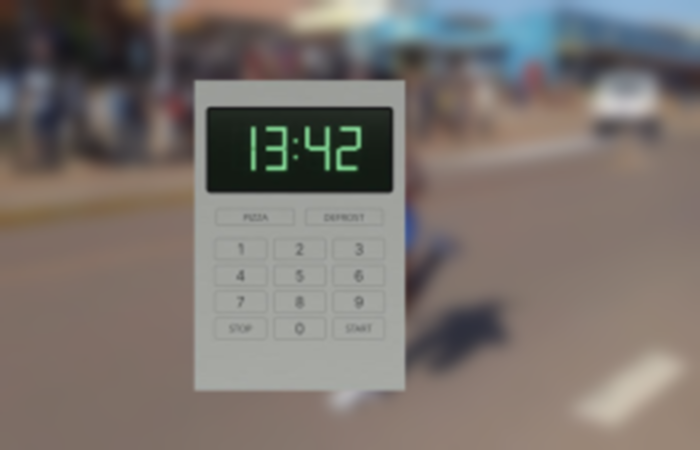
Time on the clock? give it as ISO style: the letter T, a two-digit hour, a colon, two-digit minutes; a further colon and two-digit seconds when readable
T13:42
